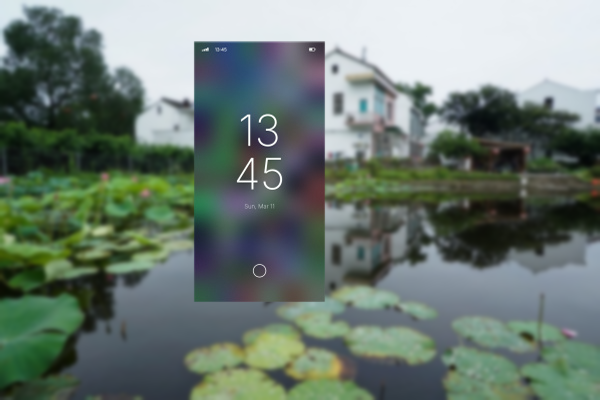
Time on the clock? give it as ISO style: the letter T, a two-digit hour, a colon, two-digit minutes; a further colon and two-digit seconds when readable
T13:45
